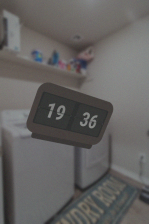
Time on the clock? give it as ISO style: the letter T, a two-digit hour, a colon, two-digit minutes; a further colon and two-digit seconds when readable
T19:36
